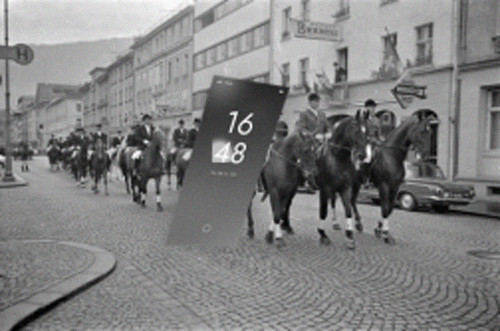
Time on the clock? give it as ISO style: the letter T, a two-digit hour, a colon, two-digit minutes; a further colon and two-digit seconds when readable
T16:48
